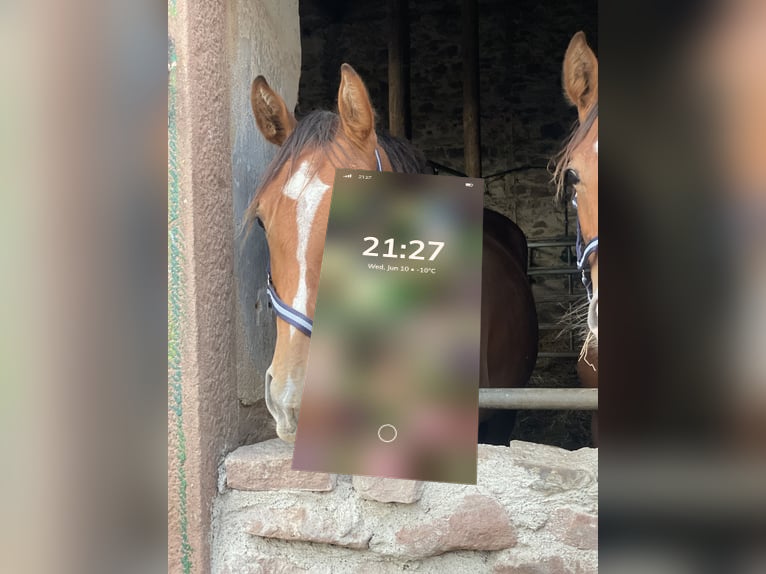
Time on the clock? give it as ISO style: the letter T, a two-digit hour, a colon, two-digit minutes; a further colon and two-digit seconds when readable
T21:27
